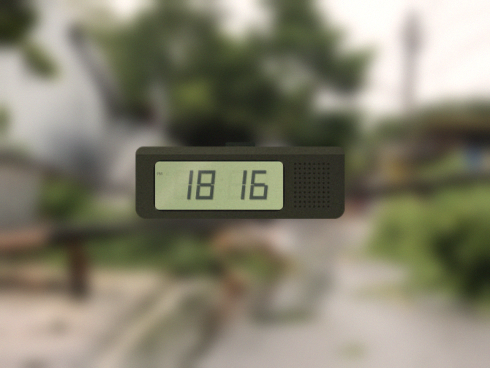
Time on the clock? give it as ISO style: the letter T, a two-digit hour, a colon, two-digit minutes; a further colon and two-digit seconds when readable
T18:16
